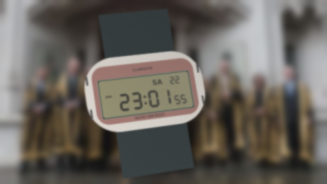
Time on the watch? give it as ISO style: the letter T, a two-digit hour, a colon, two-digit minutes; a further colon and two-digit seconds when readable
T23:01
